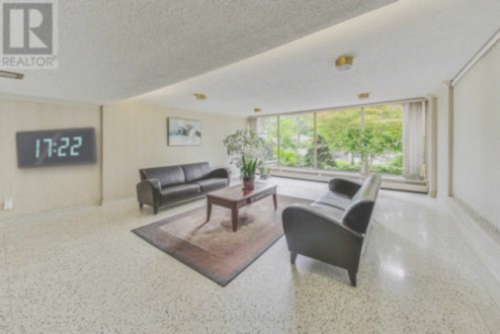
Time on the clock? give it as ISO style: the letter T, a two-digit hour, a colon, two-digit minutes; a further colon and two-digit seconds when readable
T17:22
